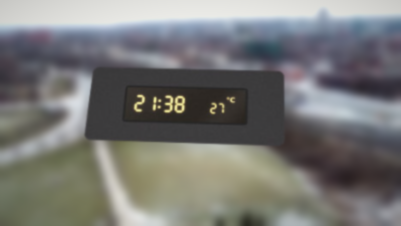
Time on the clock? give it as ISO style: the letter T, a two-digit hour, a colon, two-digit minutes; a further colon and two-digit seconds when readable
T21:38
